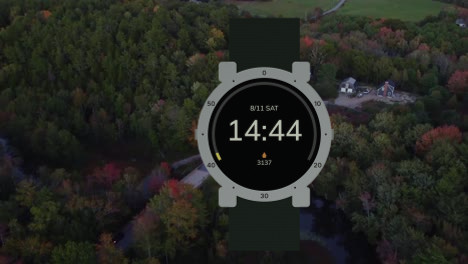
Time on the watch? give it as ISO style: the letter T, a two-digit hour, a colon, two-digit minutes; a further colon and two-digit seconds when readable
T14:44
